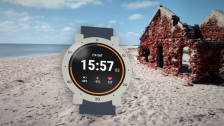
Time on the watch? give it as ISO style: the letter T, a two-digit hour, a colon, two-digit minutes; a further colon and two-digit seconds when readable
T15:57
